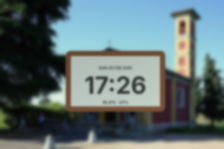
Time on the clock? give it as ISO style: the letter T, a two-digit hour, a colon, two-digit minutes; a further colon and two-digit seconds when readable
T17:26
